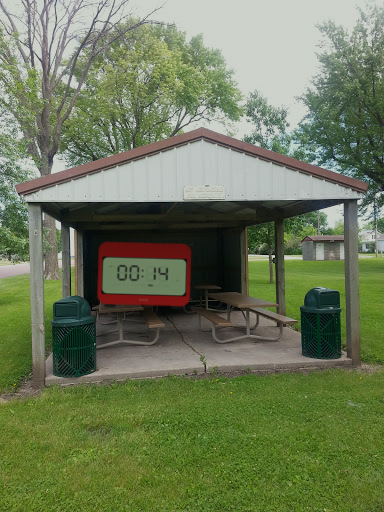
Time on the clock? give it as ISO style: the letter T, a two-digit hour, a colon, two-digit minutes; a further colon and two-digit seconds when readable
T00:14
